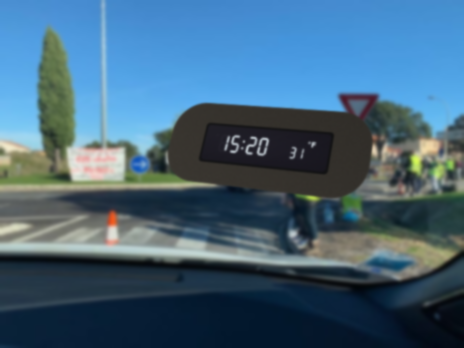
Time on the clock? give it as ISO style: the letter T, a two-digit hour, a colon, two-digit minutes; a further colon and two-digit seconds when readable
T15:20
